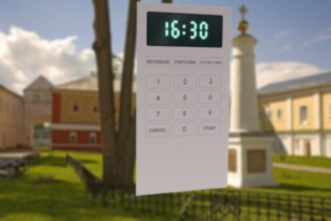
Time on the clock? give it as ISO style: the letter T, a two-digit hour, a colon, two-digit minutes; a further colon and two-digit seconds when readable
T16:30
